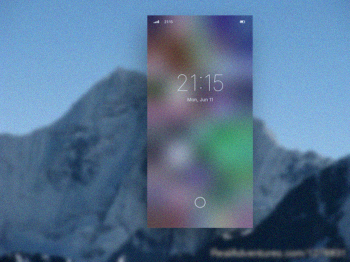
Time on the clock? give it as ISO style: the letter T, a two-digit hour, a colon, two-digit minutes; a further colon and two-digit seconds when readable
T21:15
